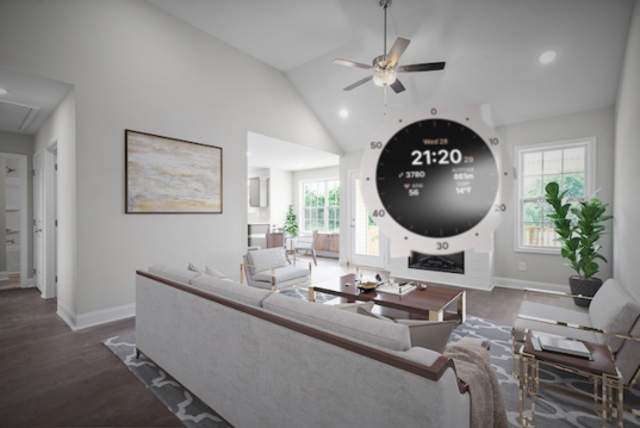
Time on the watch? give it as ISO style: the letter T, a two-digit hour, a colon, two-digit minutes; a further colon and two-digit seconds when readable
T21:20
